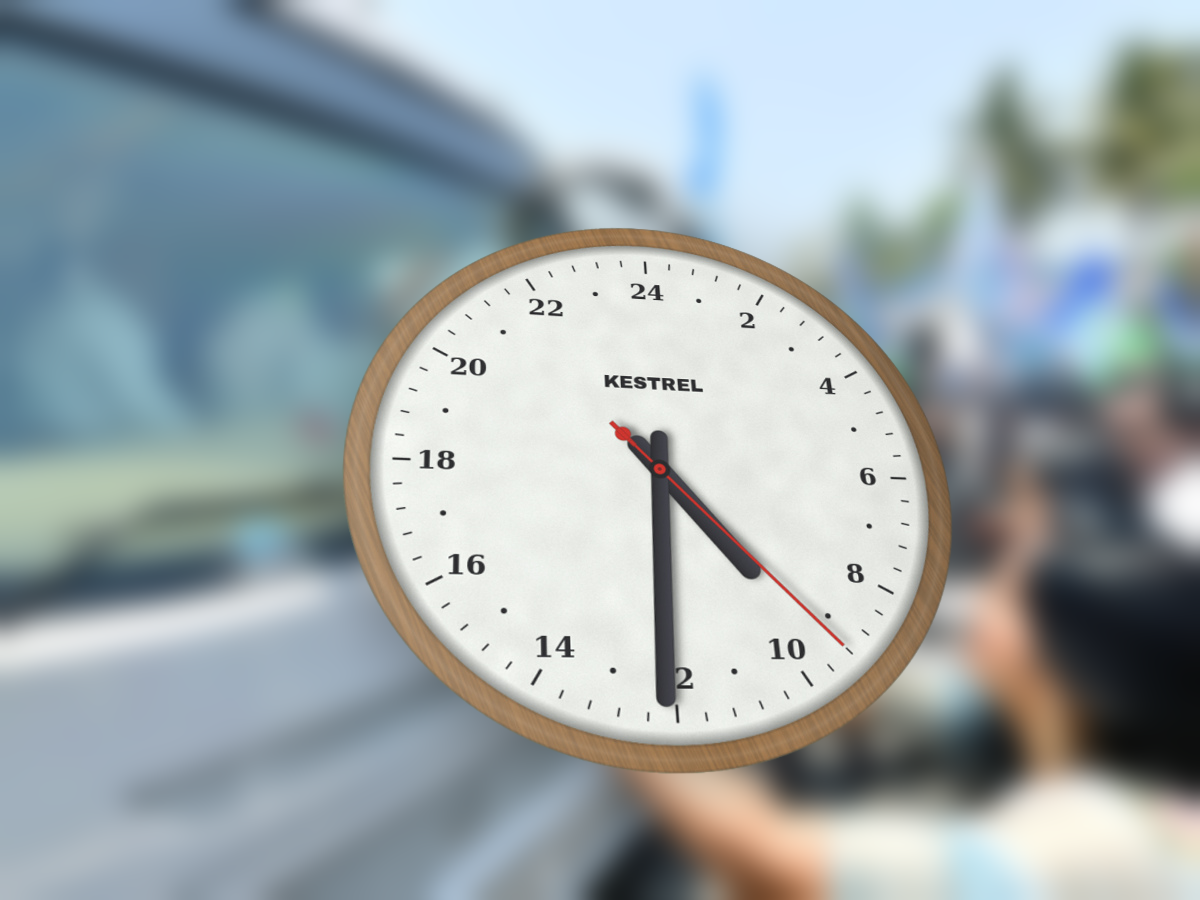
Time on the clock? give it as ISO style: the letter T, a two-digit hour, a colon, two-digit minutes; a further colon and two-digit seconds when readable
T09:30:23
